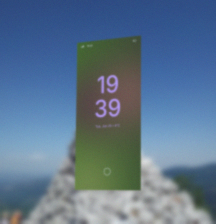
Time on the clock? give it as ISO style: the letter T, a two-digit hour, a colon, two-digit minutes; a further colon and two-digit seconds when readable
T19:39
